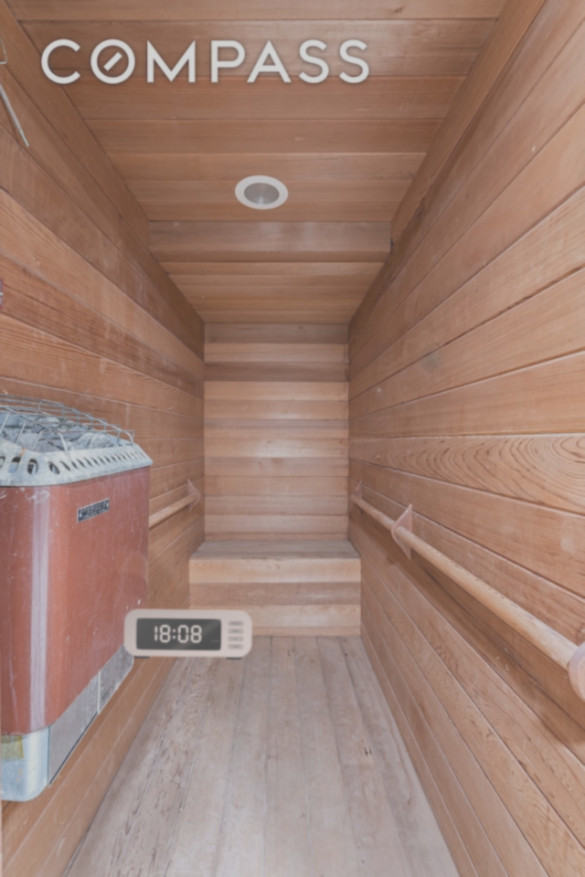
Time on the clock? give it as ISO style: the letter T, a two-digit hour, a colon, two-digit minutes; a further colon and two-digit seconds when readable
T18:08
